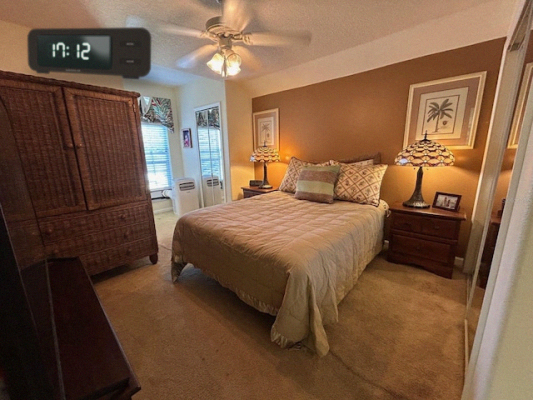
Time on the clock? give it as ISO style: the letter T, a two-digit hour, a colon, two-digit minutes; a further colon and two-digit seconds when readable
T17:12
